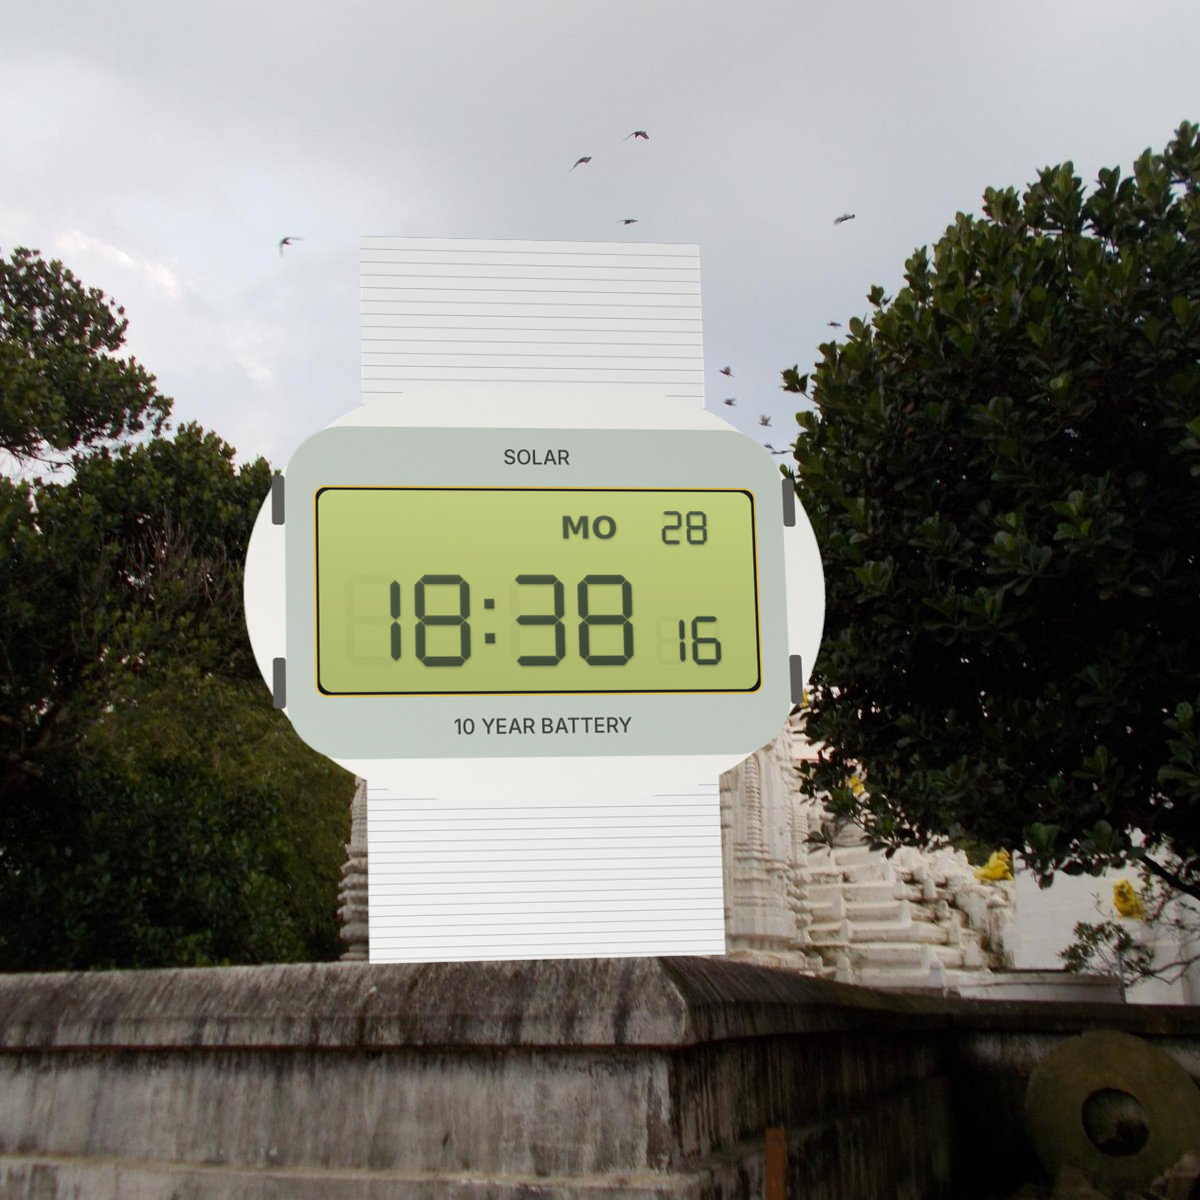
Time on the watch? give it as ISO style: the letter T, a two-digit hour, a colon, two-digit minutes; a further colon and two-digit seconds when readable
T18:38:16
